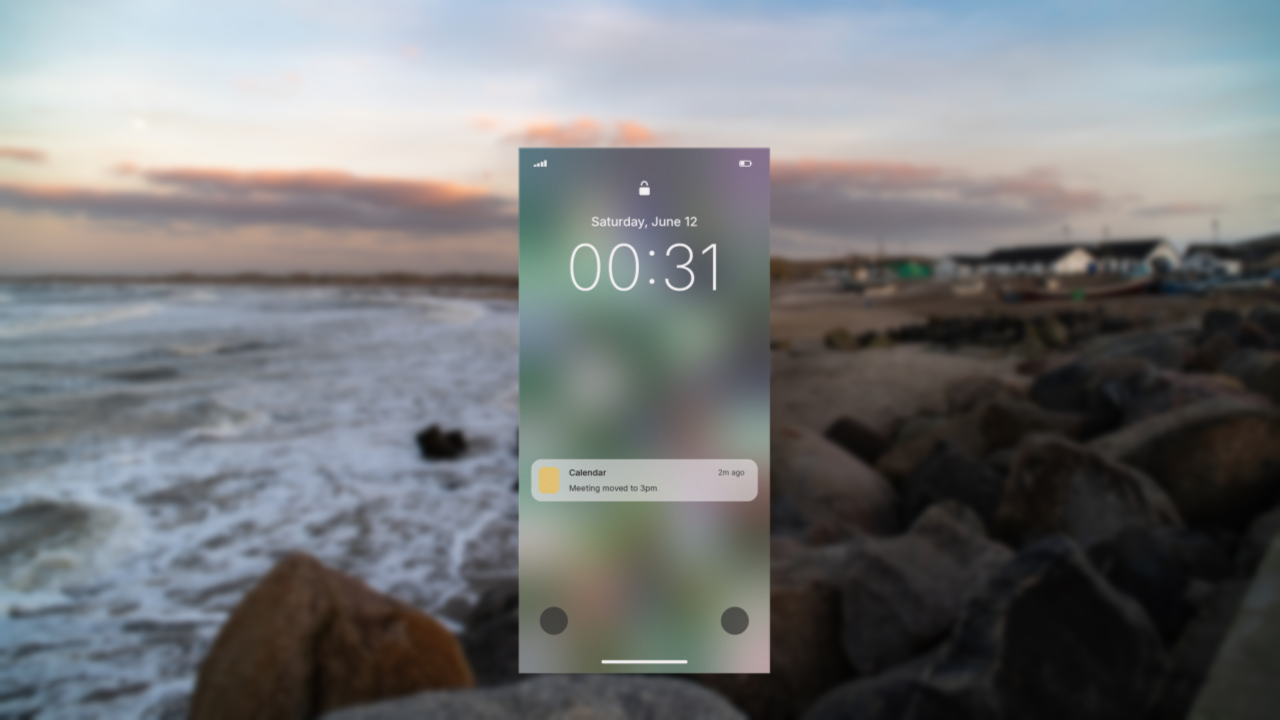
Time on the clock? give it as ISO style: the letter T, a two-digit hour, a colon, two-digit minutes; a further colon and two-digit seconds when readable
T00:31
